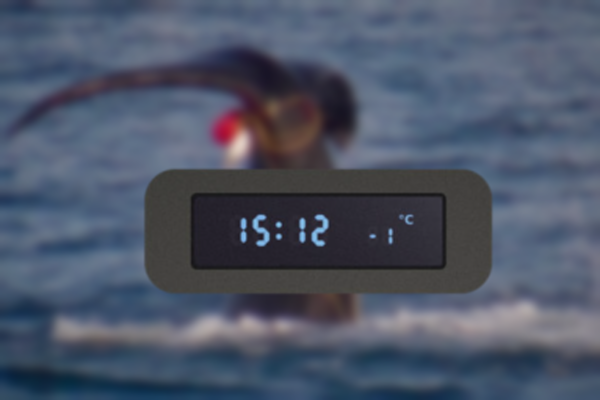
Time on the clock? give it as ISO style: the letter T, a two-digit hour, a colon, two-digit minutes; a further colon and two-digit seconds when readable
T15:12
